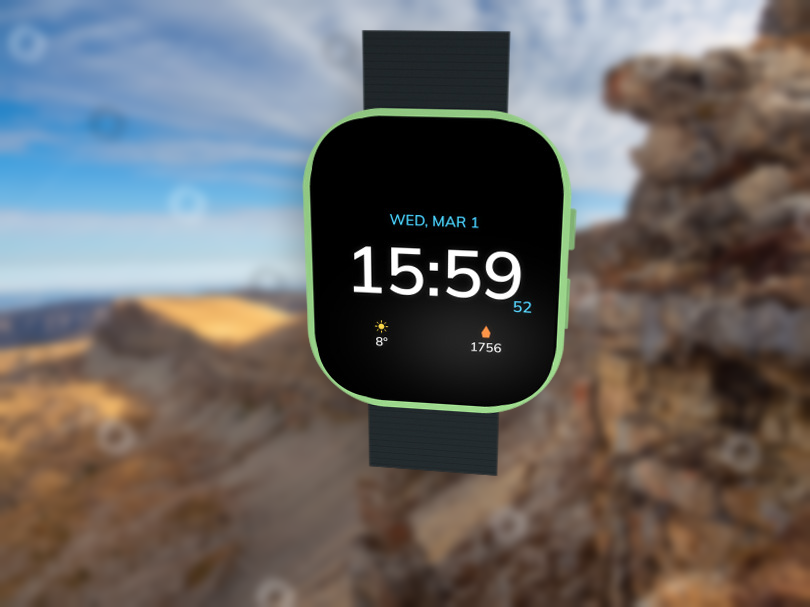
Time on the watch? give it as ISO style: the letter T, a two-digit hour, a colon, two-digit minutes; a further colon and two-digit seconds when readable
T15:59:52
